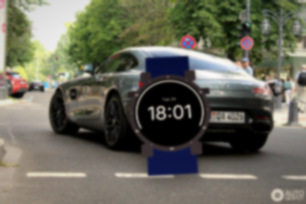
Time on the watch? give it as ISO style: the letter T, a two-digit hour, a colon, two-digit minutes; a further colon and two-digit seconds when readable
T18:01
